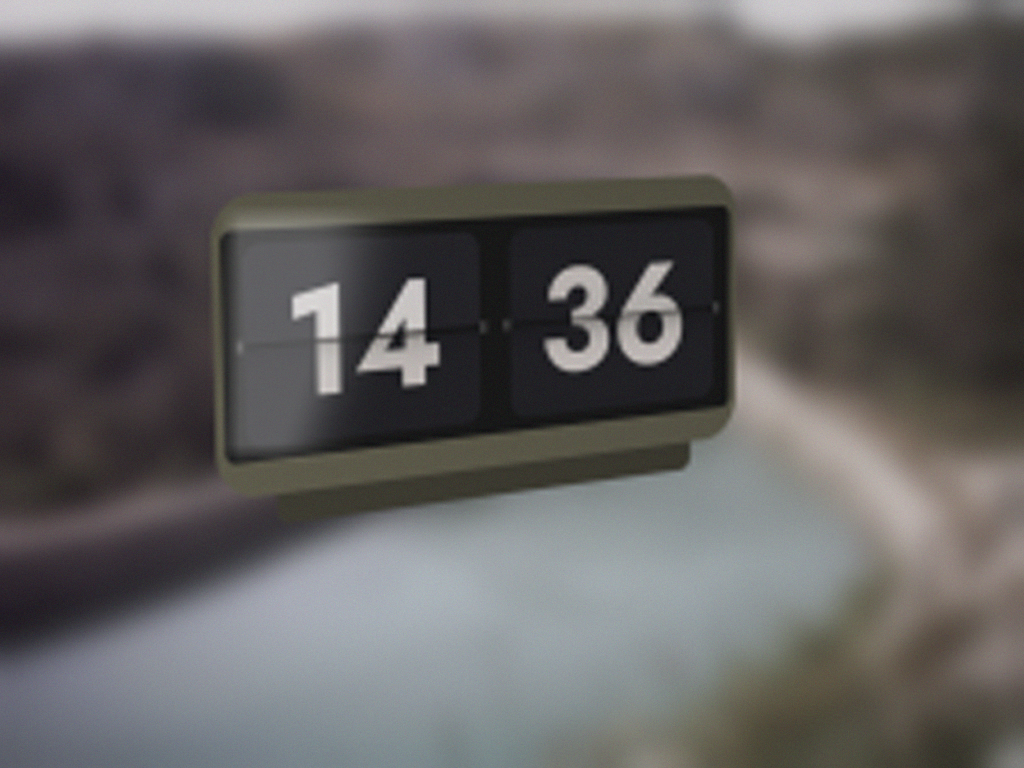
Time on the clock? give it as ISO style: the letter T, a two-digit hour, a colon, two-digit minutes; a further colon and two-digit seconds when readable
T14:36
